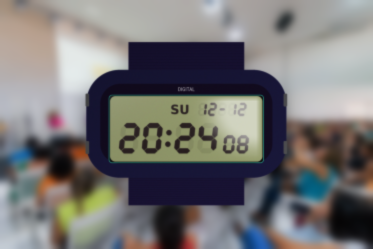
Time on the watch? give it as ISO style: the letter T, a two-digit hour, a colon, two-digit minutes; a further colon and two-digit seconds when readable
T20:24:08
